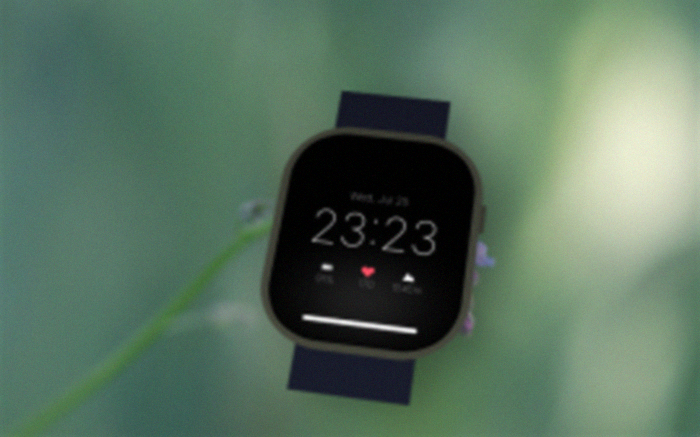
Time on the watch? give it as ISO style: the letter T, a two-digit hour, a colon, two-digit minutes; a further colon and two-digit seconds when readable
T23:23
